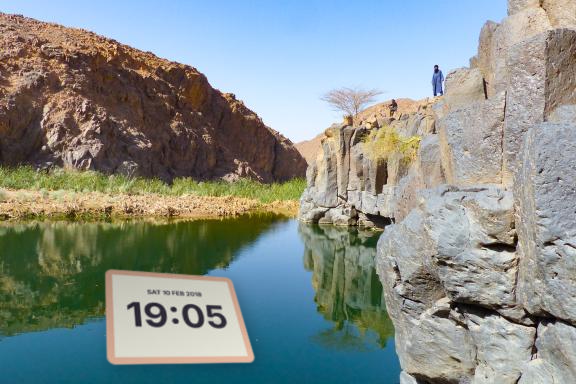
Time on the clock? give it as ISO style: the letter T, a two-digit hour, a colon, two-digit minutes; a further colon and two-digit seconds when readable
T19:05
